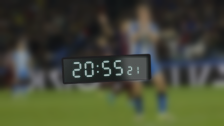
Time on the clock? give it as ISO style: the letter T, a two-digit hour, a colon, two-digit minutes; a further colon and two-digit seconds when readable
T20:55:21
